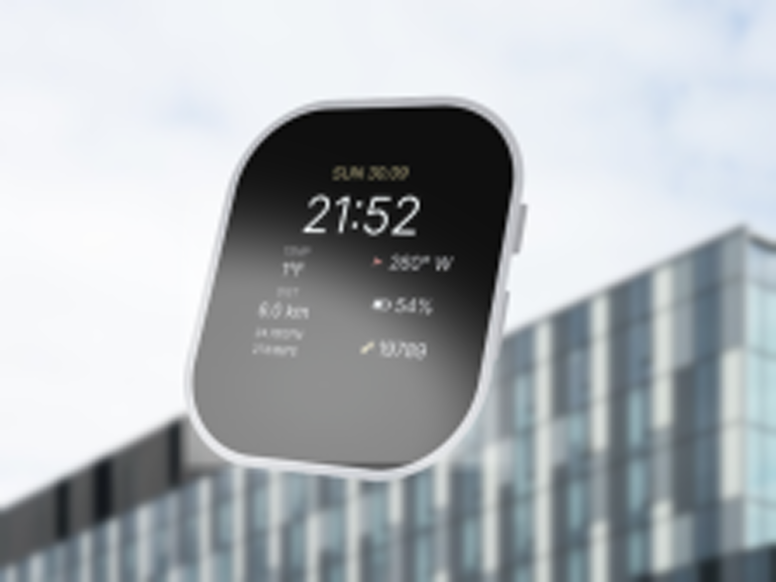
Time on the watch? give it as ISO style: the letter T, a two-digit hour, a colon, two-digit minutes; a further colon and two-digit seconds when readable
T21:52
